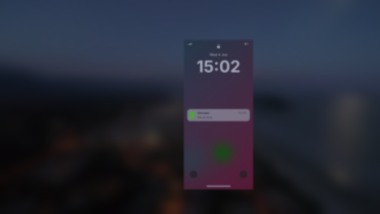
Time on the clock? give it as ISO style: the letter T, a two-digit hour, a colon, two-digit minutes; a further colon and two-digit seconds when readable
T15:02
